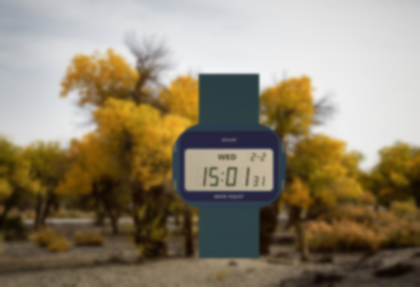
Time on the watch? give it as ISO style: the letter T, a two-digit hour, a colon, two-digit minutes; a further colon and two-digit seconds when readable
T15:01
